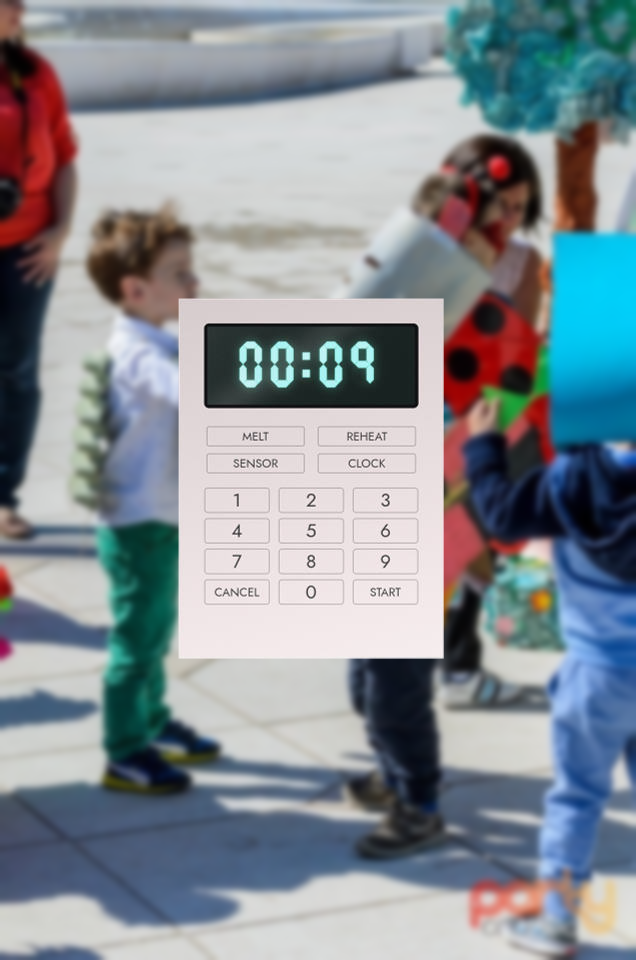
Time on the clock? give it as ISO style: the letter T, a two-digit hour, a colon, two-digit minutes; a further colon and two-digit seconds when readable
T00:09
